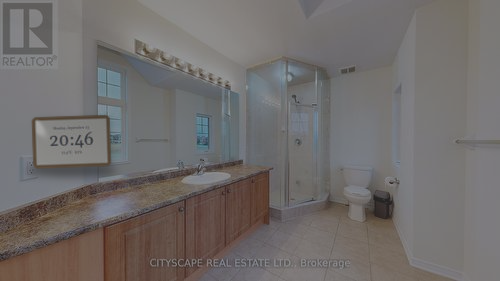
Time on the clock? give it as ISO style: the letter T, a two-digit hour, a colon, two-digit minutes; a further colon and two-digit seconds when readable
T20:46
